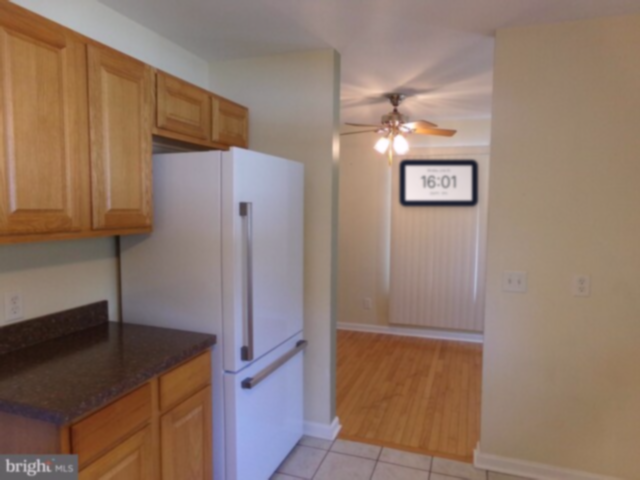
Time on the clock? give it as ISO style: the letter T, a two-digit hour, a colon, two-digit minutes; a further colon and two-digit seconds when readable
T16:01
